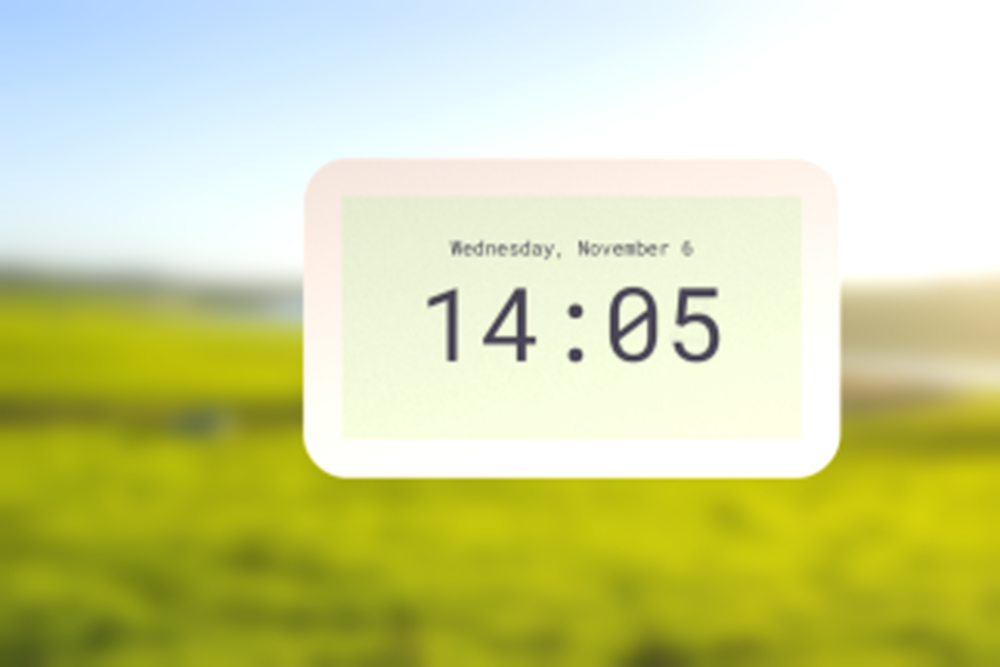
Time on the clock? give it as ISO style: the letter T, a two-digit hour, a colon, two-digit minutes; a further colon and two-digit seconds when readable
T14:05
